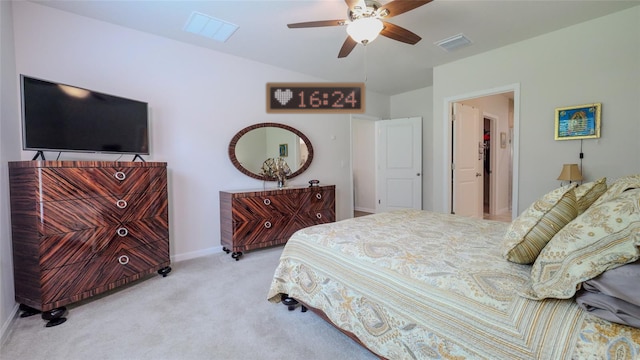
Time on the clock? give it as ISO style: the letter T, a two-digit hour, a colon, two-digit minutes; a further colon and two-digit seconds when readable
T16:24
